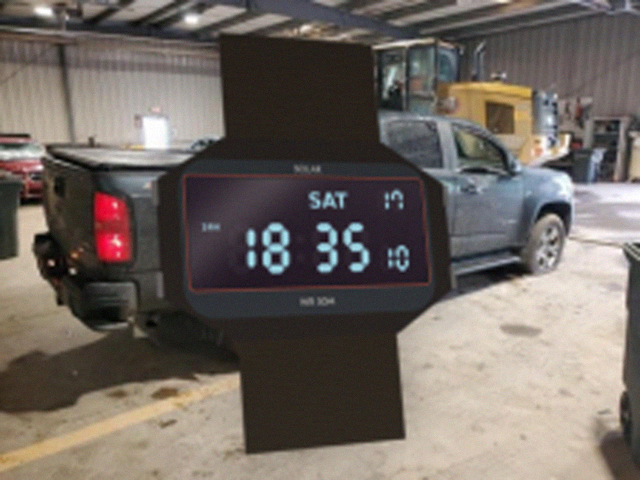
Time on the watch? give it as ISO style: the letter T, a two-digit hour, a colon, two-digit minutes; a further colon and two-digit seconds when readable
T18:35:10
